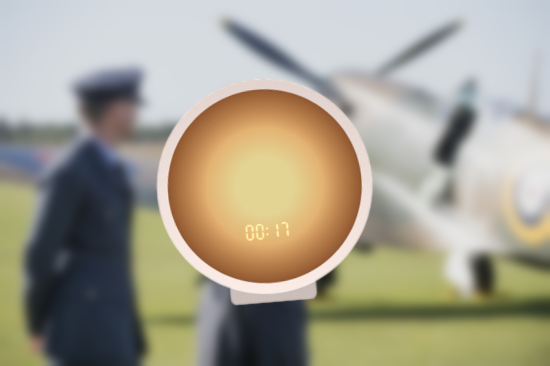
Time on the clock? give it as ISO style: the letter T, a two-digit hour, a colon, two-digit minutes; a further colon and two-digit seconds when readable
T00:17
